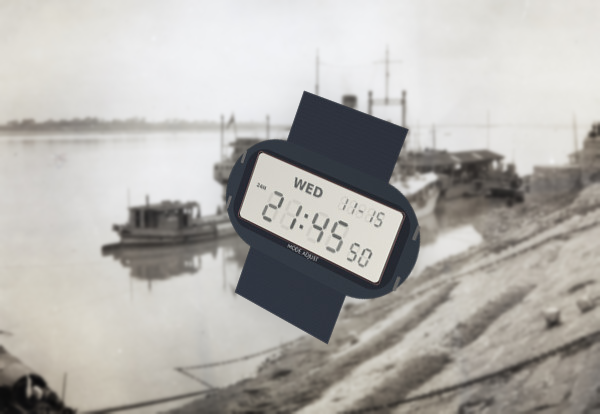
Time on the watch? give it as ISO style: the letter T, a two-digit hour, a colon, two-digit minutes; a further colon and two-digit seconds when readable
T21:45:50
